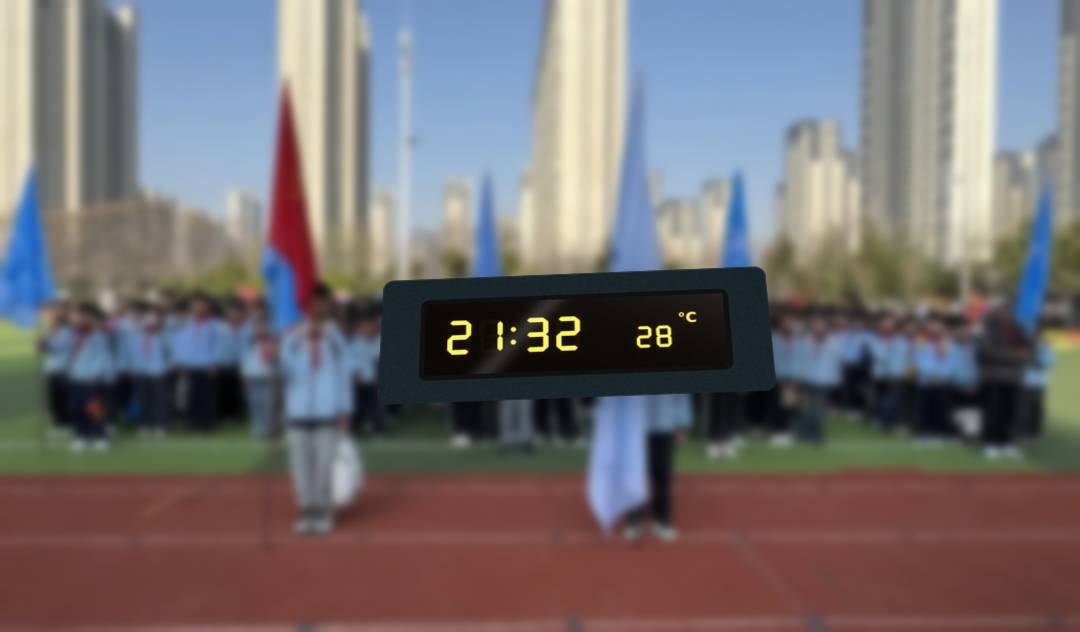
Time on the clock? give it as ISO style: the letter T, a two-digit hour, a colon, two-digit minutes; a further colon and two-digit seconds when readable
T21:32
